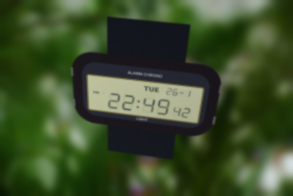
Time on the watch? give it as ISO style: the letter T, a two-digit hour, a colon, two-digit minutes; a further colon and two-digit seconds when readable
T22:49:42
